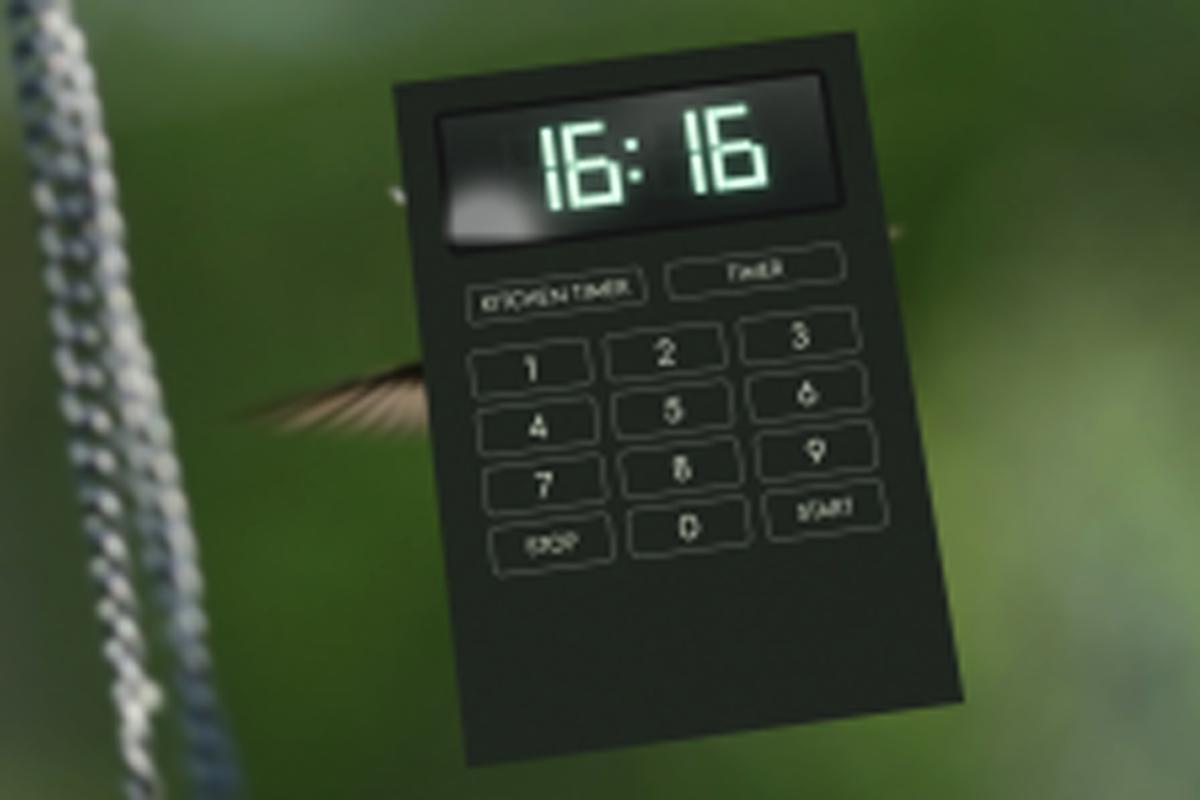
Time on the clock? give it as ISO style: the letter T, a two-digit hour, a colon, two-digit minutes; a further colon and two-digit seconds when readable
T16:16
